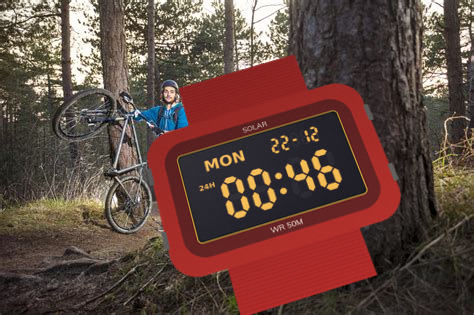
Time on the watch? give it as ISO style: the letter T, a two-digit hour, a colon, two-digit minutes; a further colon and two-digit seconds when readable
T00:46
